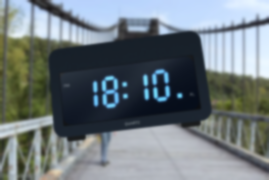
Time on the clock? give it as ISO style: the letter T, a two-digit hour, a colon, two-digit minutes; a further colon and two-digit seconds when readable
T18:10
